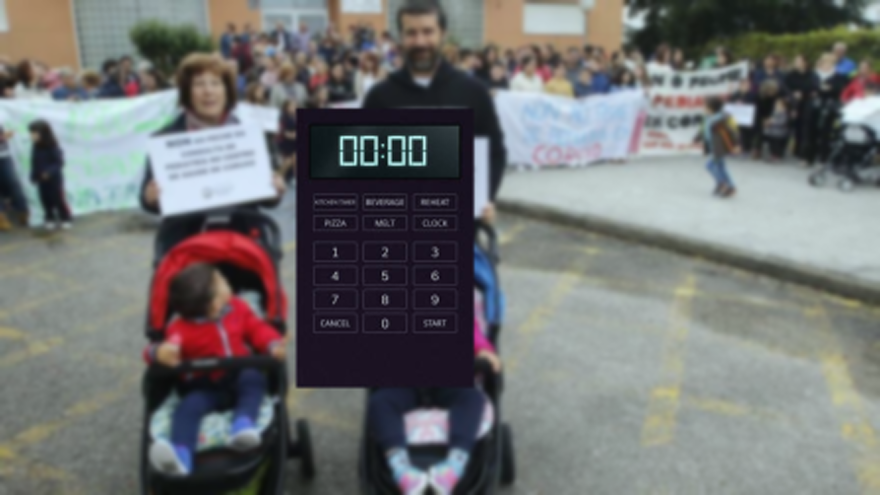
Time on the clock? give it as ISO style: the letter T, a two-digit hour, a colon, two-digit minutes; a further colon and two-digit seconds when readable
T00:00
